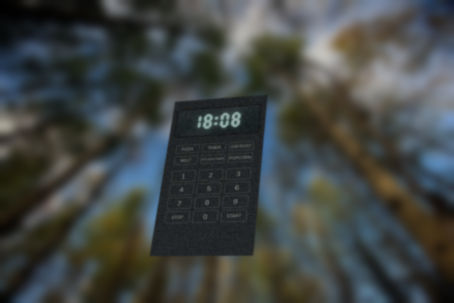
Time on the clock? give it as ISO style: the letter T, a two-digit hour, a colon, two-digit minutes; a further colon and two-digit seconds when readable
T18:08
